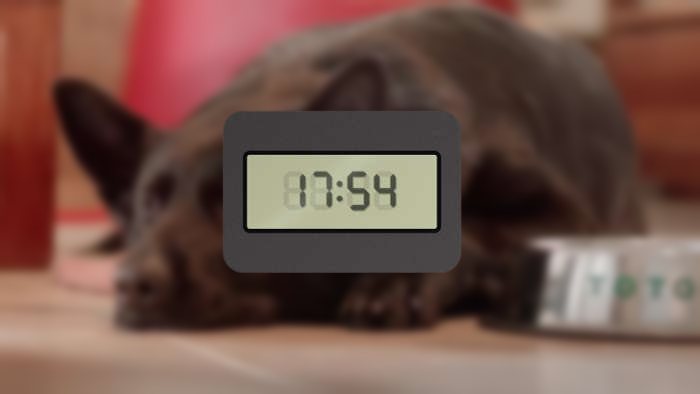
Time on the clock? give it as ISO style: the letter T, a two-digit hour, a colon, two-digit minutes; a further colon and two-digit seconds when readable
T17:54
